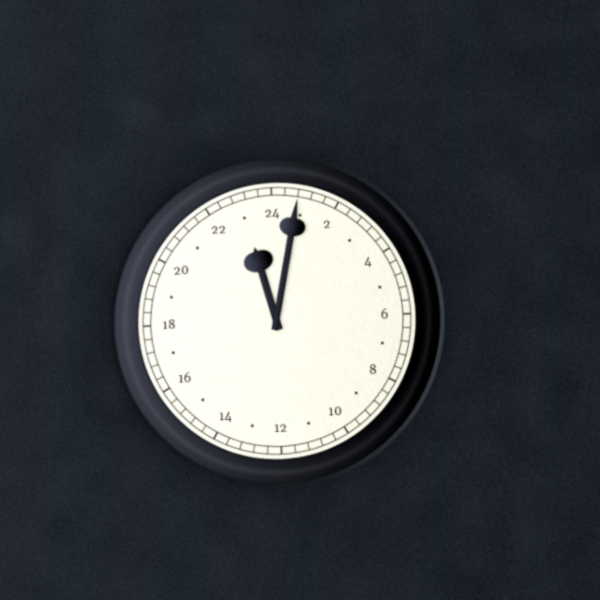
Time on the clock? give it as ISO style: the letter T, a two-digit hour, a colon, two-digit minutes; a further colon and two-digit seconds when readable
T23:02
